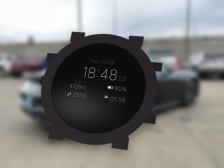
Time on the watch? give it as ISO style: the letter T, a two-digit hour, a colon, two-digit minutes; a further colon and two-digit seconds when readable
T18:48
